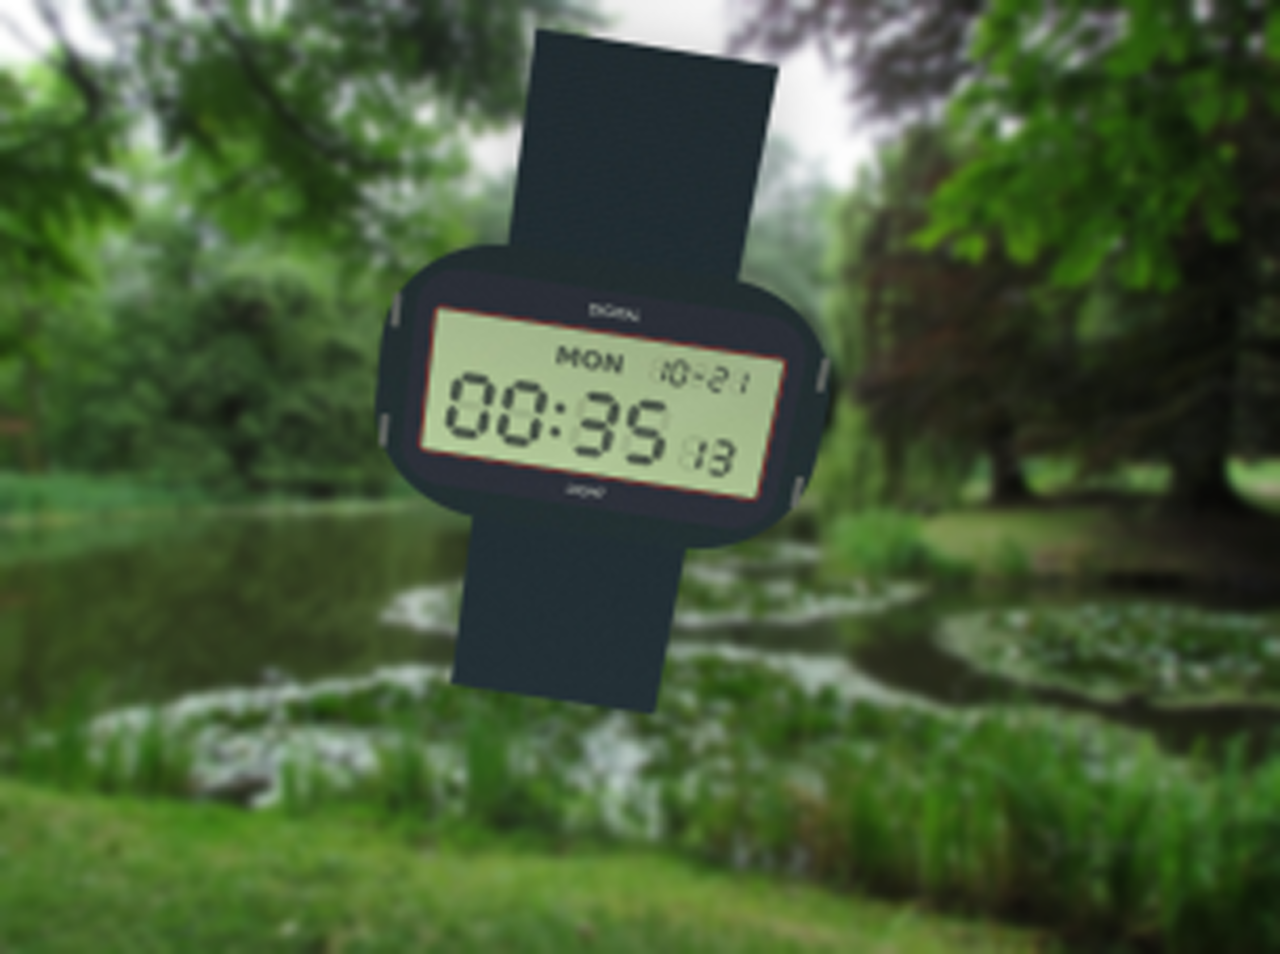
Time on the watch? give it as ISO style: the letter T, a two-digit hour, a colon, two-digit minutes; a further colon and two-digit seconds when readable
T00:35:13
